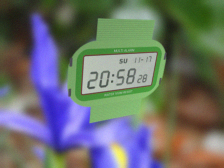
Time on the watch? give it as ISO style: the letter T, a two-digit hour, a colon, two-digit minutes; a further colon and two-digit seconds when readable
T20:58:28
